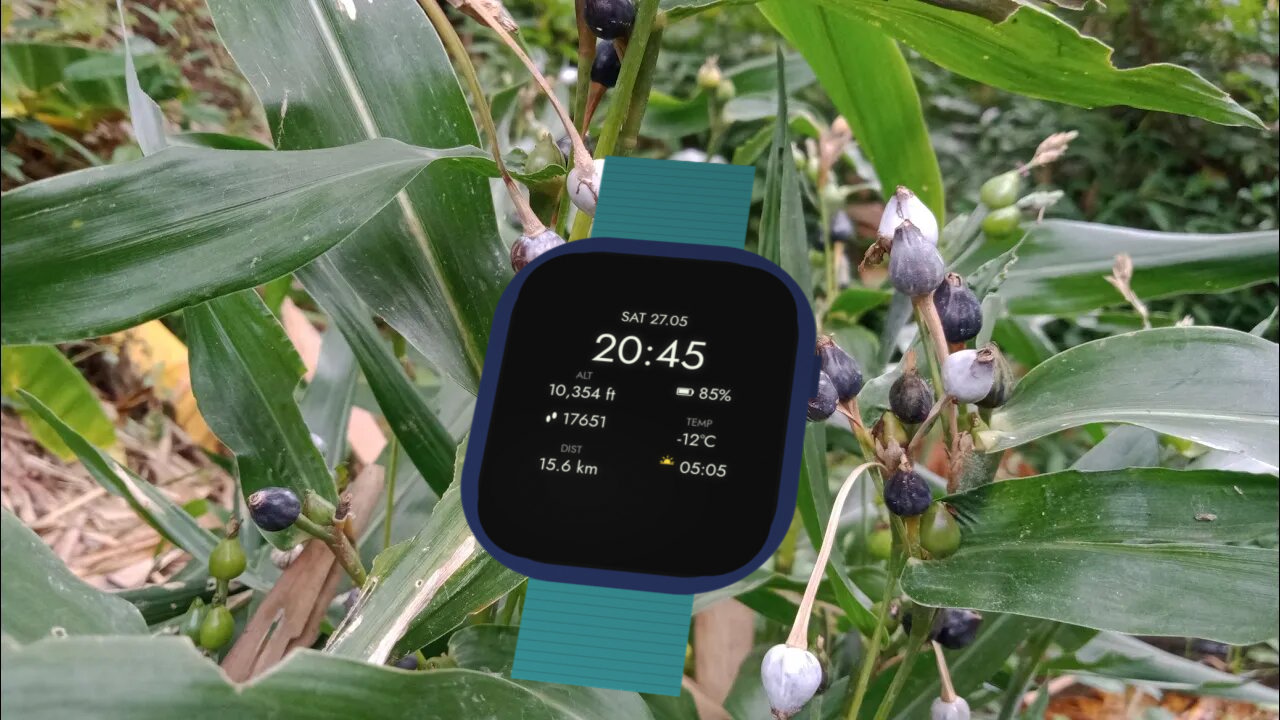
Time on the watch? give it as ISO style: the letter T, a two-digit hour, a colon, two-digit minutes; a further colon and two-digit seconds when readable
T20:45
